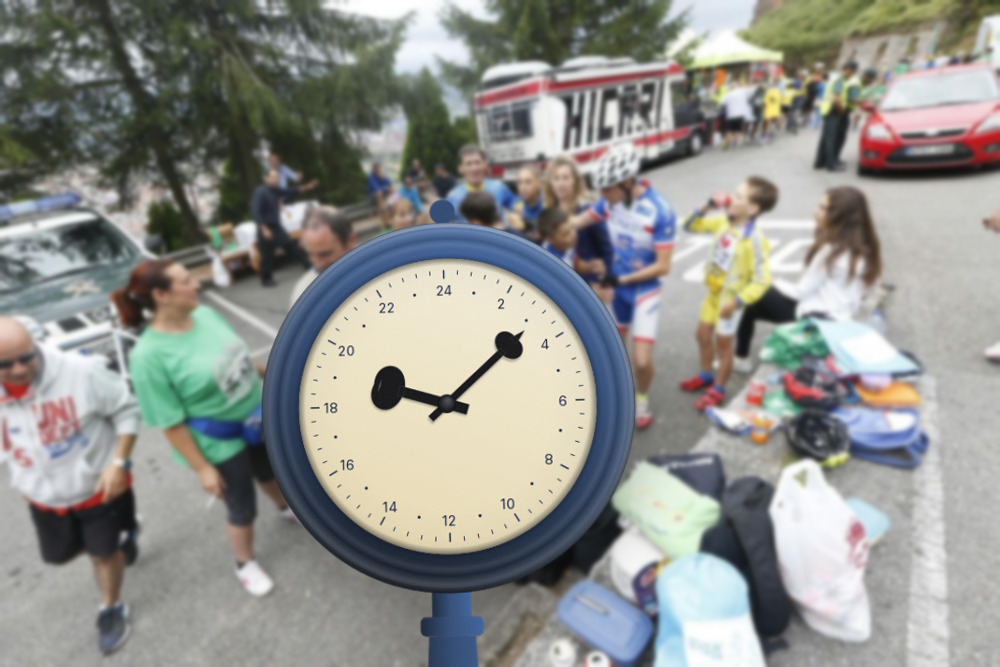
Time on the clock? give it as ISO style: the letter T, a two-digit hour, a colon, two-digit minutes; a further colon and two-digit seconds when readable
T19:08
